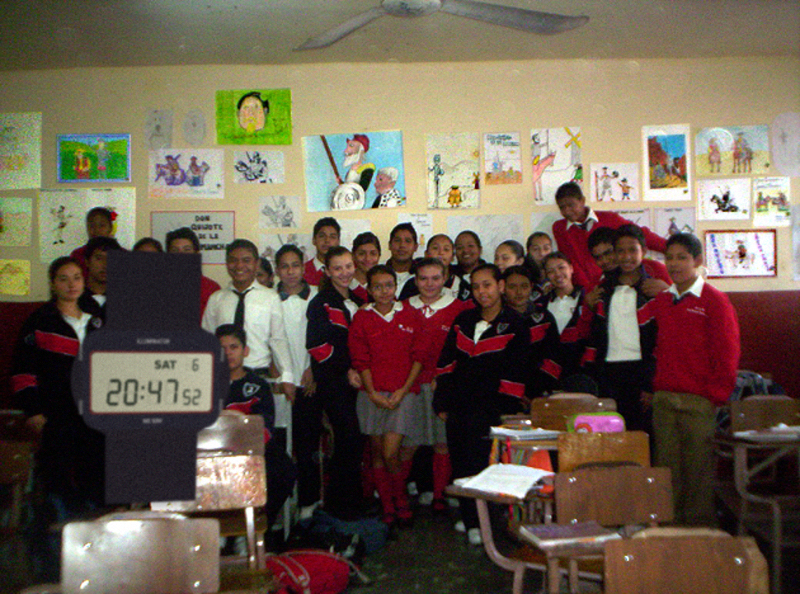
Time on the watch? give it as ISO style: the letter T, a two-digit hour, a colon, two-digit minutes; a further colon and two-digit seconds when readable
T20:47:52
